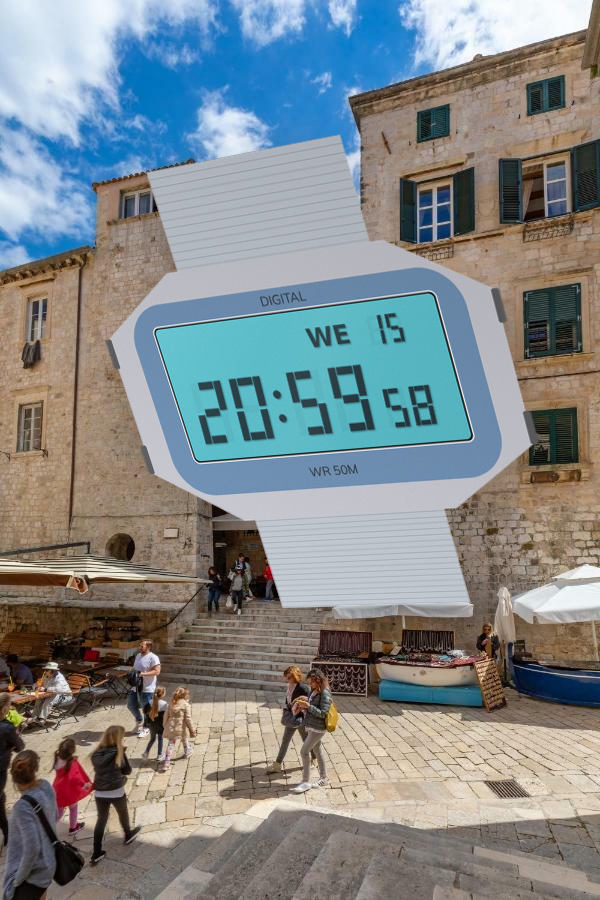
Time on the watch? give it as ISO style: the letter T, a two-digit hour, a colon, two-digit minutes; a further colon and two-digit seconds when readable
T20:59:58
